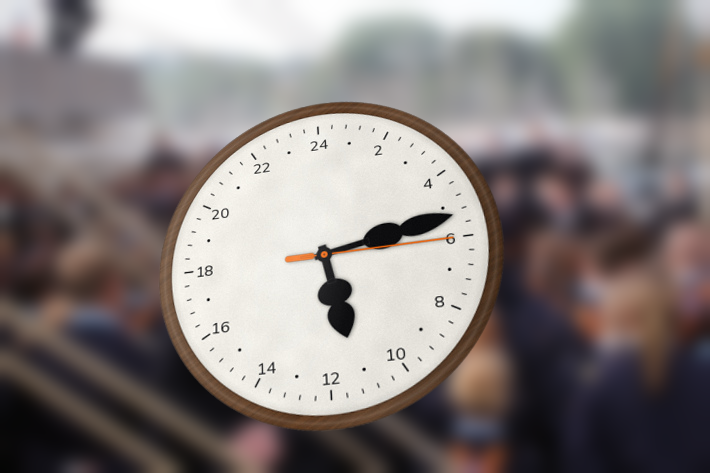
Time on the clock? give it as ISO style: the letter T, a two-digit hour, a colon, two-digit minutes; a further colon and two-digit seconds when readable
T11:13:15
